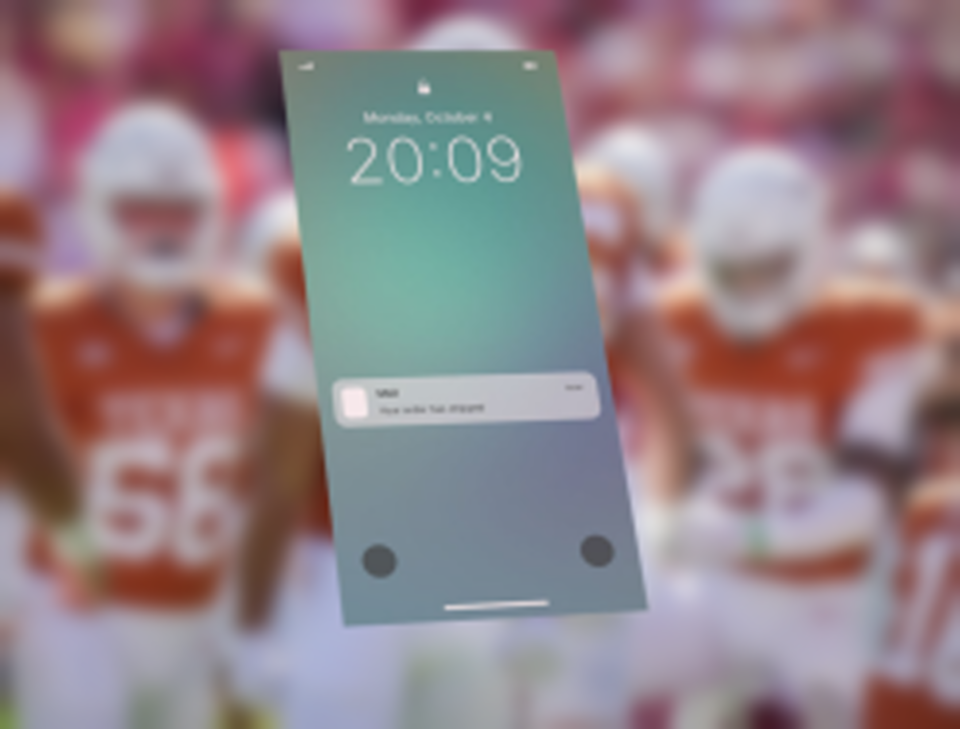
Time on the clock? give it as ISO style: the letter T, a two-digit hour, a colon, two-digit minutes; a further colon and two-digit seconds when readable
T20:09
